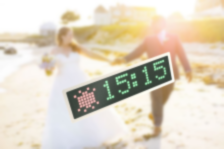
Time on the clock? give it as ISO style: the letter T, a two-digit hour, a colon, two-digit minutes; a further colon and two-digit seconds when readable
T15:15
